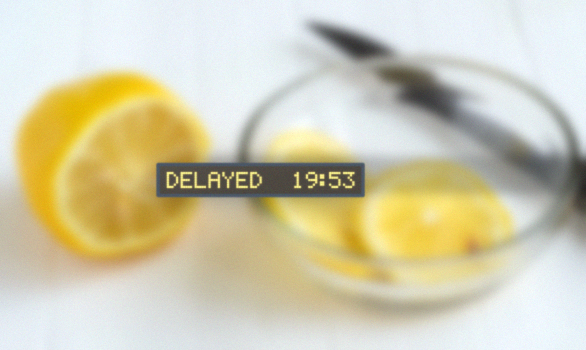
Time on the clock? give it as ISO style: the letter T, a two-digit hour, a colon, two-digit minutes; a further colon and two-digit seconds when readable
T19:53
